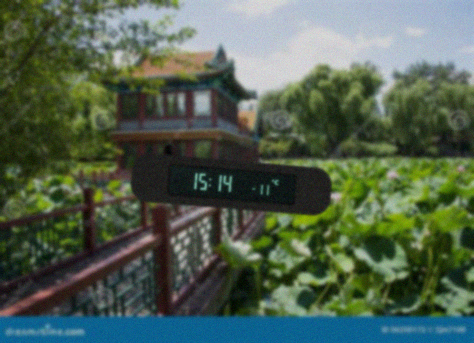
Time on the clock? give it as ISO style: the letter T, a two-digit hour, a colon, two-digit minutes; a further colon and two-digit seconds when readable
T15:14
